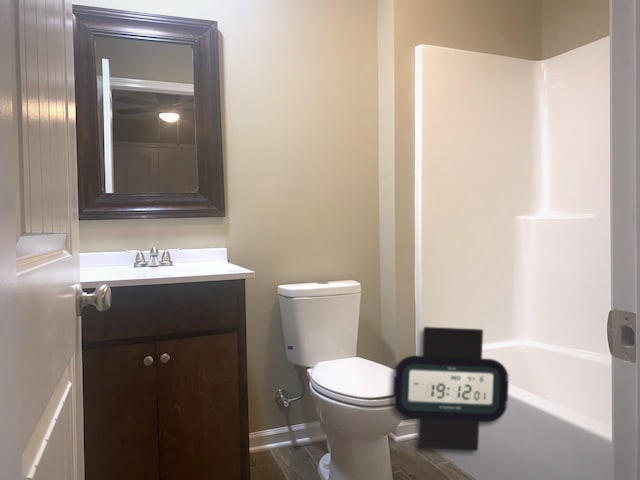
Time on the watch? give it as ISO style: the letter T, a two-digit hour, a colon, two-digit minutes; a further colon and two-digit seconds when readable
T19:12
